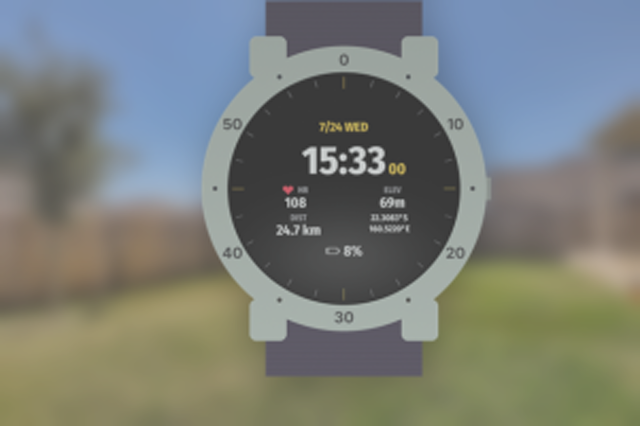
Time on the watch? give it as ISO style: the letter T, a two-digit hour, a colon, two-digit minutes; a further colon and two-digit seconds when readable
T15:33:00
